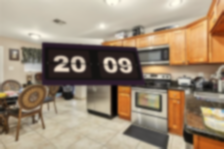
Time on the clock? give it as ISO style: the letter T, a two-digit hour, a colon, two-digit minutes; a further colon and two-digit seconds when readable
T20:09
